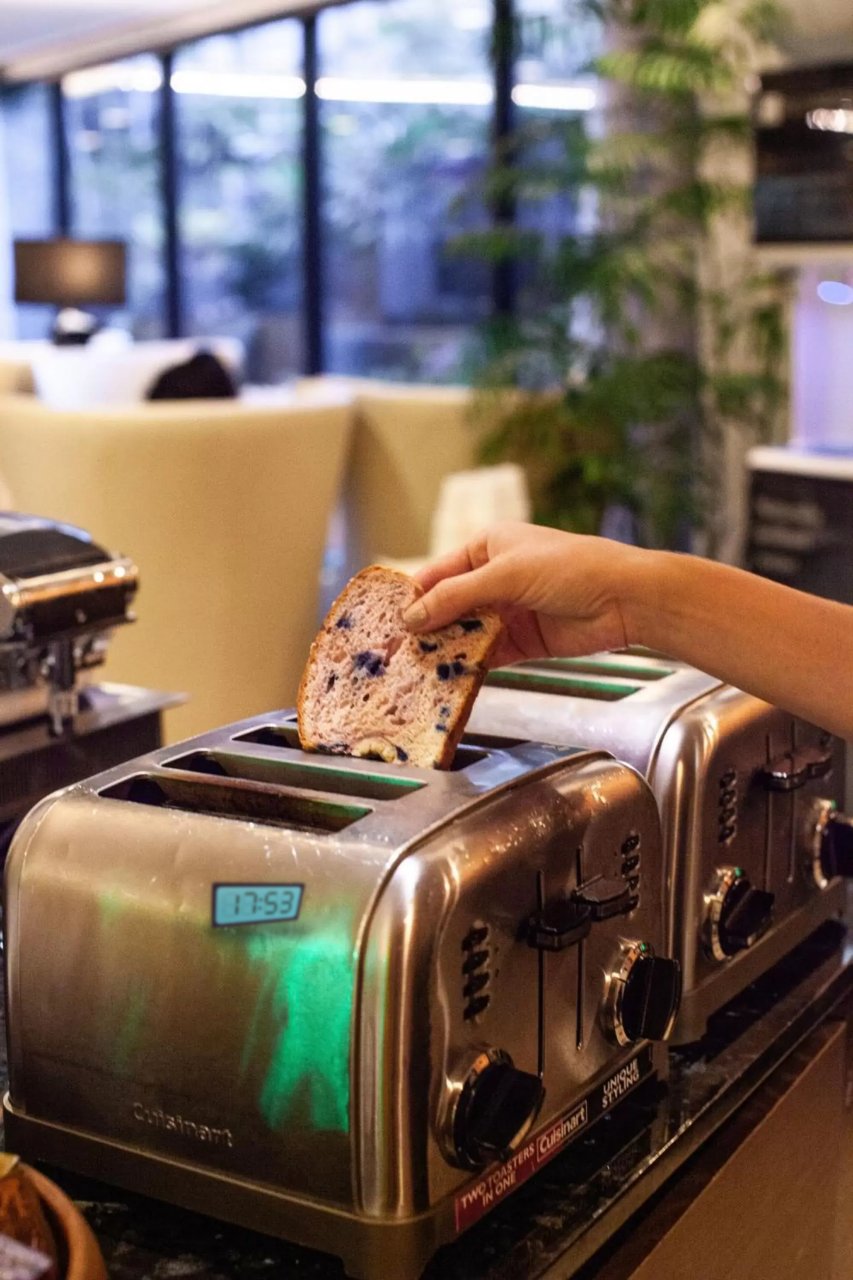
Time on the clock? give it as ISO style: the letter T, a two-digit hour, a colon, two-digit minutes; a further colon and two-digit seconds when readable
T17:53
